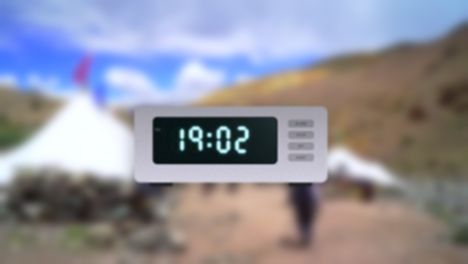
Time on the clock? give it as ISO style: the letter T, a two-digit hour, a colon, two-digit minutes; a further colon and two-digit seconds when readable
T19:02
